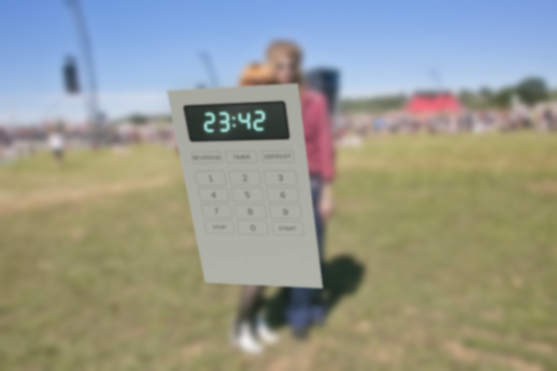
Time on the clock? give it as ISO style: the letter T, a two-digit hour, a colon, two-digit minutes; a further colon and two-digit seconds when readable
T23:42
